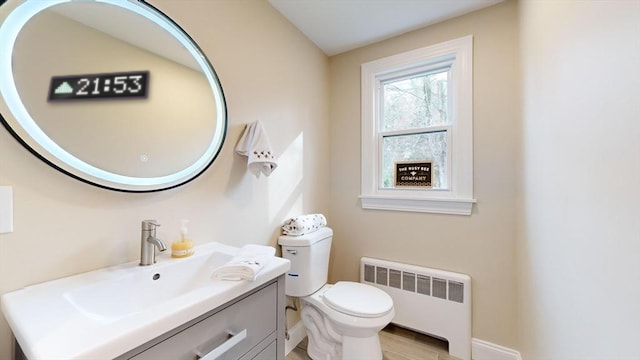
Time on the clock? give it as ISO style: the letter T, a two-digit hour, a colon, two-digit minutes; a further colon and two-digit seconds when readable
T21:53
